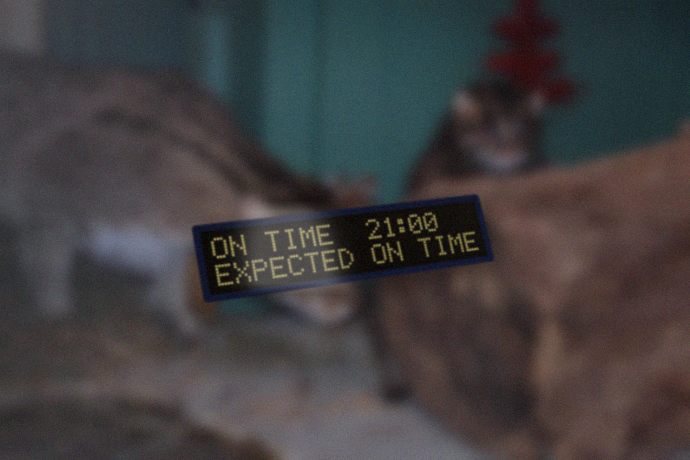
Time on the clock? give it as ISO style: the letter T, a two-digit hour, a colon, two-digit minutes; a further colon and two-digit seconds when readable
T21:00
